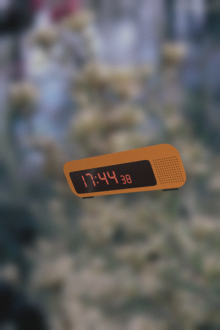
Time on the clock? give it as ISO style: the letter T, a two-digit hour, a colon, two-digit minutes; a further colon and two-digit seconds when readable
T17:44:38
